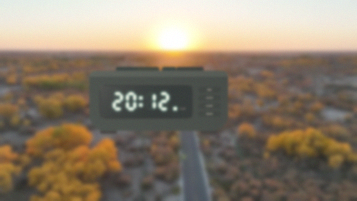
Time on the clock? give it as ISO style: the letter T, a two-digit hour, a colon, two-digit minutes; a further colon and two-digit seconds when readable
T20:12
